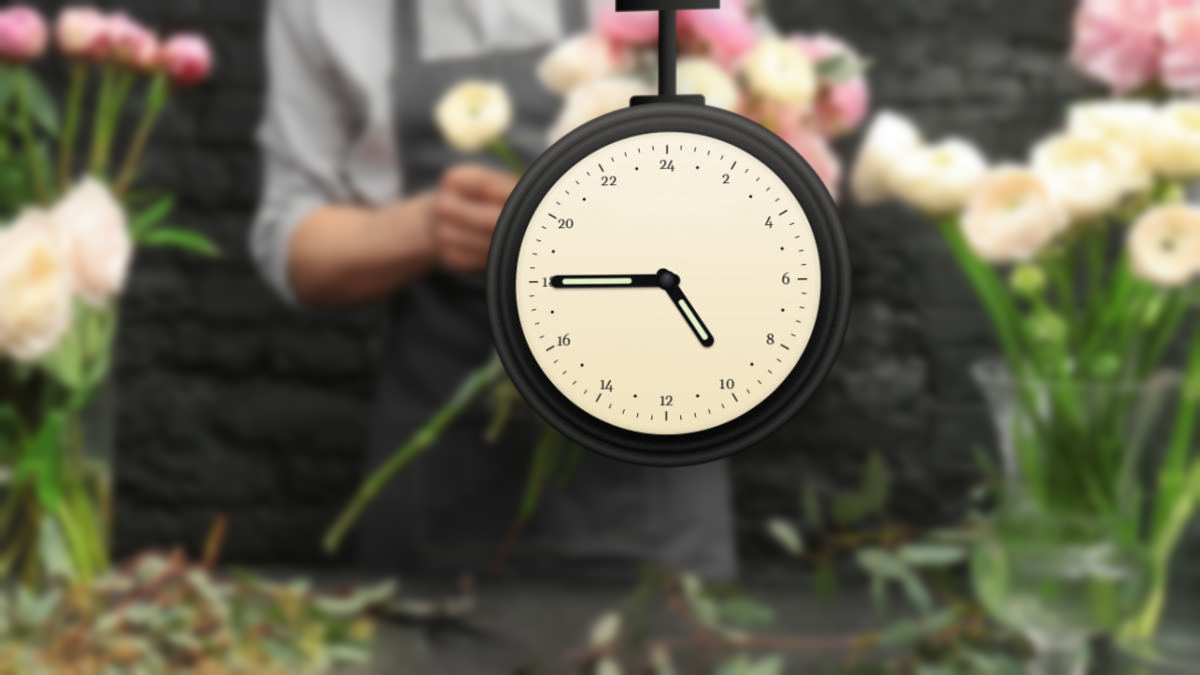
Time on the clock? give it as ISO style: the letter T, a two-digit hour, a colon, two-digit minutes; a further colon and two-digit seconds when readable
T09:45
